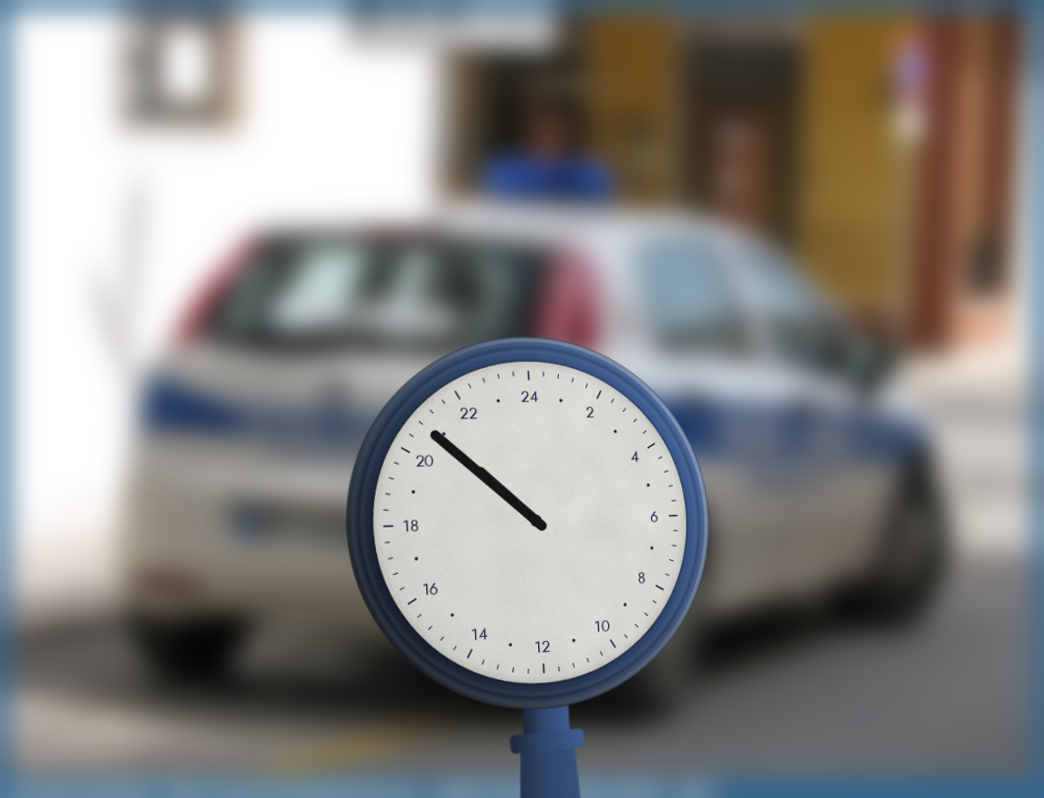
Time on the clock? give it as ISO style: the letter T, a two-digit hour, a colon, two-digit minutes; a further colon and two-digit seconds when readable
T20:52
